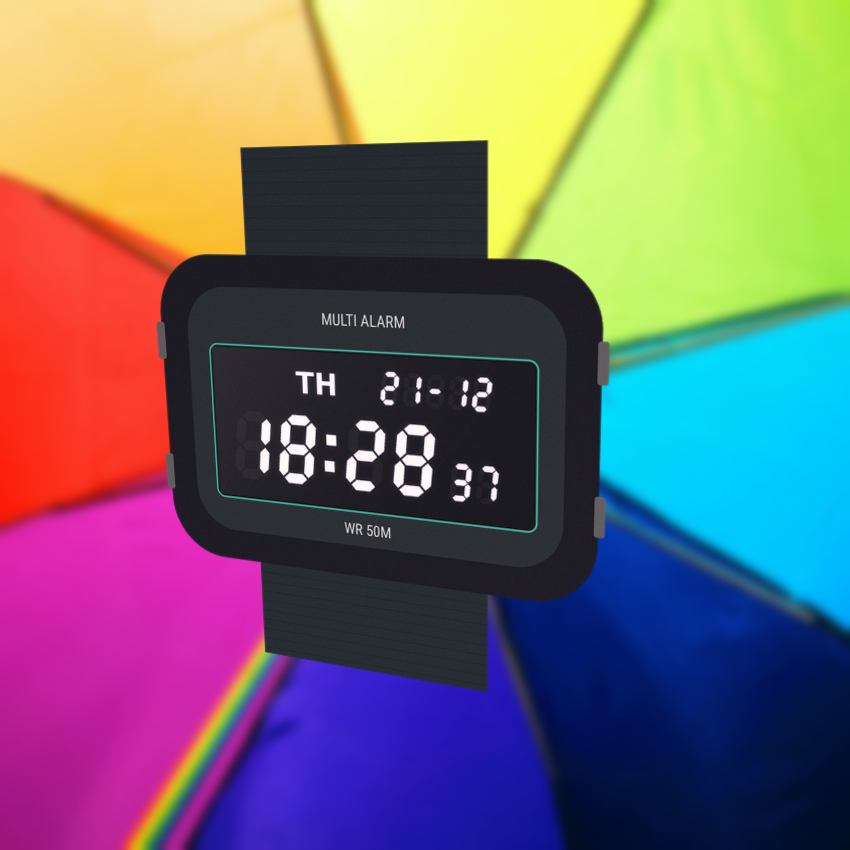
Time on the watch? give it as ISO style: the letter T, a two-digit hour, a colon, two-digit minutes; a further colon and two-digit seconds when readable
T18:28:37
